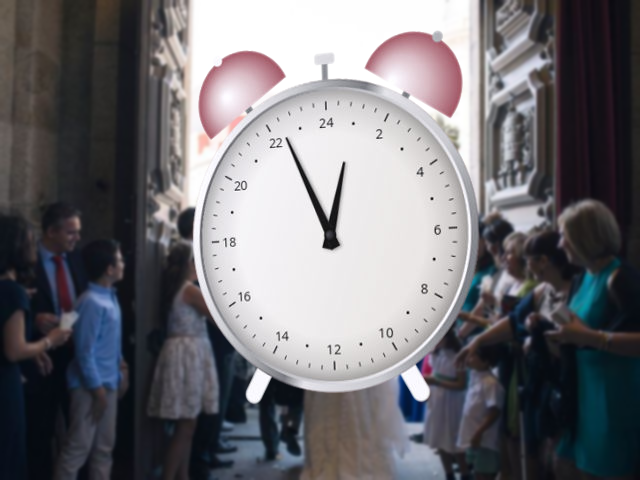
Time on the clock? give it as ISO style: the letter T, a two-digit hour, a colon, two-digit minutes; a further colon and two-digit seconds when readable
T00:56
